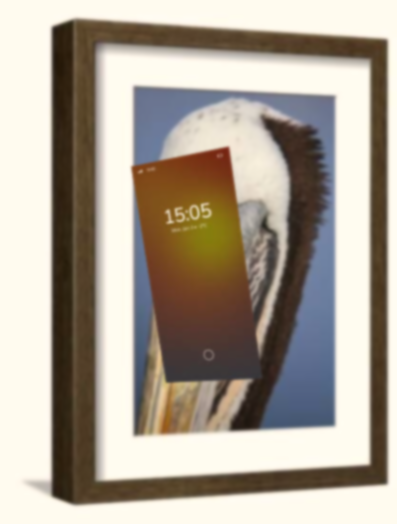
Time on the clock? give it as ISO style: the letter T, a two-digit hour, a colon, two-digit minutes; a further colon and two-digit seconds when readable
T15:05
